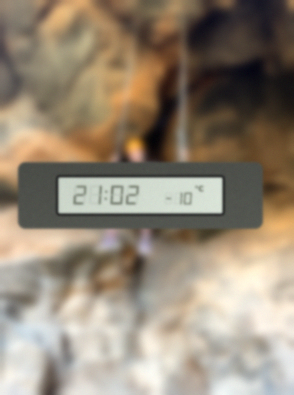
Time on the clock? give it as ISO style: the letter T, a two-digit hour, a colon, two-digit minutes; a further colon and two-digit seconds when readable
T21:02
